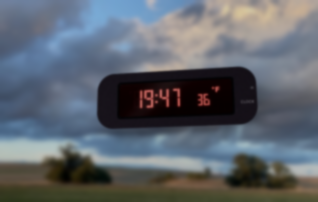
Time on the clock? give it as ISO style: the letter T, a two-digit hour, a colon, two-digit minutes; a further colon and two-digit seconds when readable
T19:47
